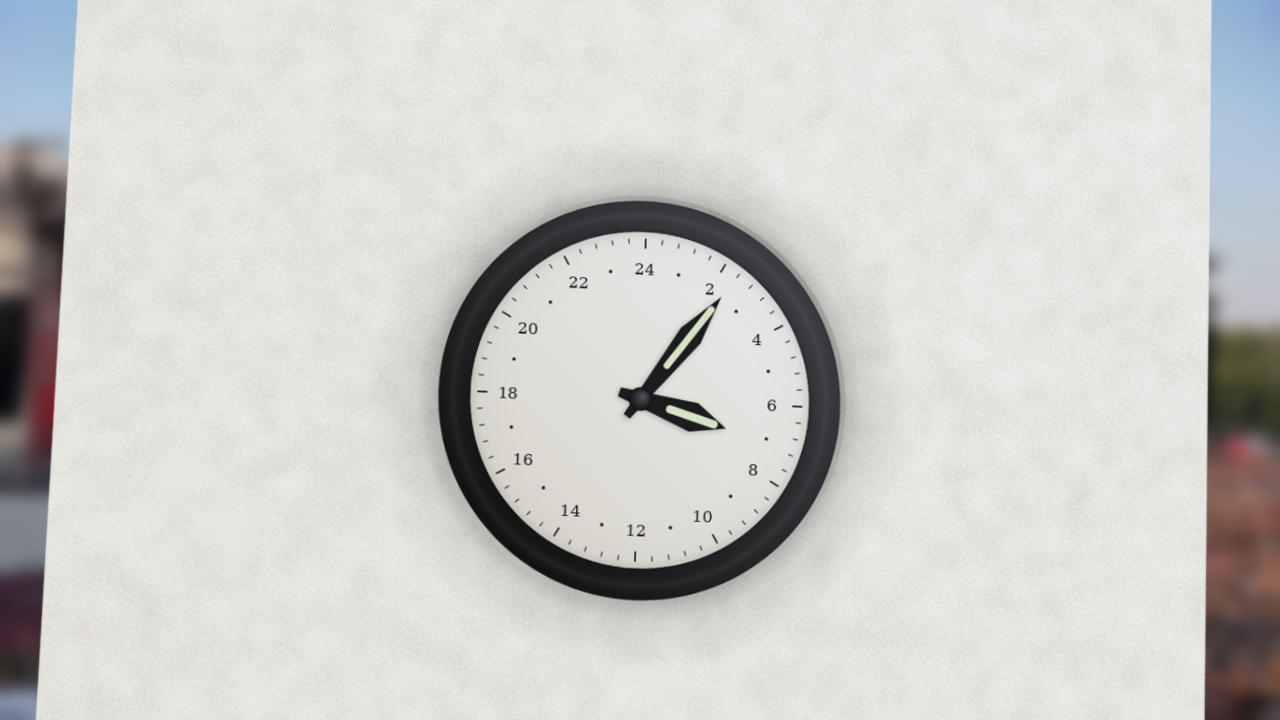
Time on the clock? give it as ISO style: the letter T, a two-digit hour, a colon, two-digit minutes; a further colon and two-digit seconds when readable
T07:06
